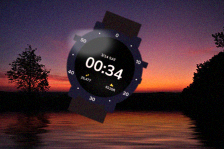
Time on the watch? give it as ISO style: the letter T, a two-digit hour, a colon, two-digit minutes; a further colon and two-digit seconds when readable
T00:34
